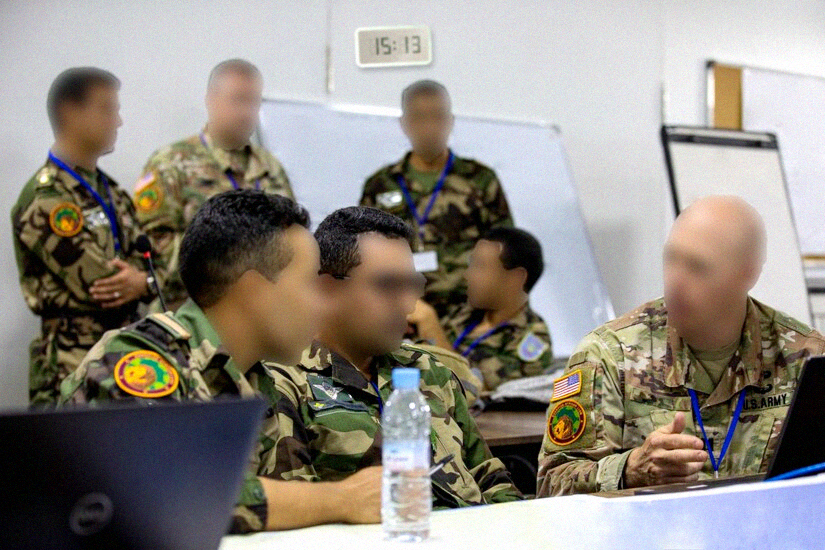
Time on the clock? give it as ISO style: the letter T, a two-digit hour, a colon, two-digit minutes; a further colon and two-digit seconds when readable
T15:13
